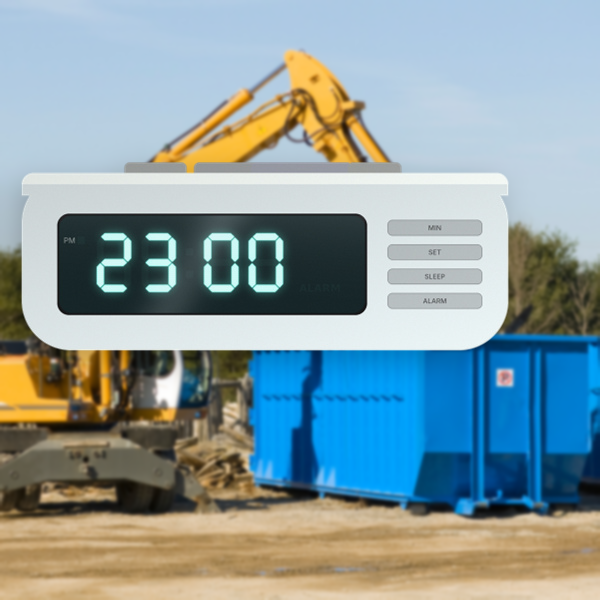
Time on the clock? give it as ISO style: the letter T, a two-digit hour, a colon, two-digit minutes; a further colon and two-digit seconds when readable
T23:00
